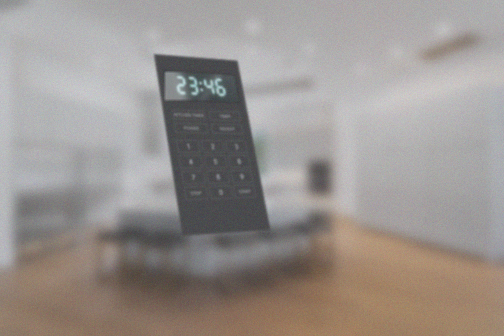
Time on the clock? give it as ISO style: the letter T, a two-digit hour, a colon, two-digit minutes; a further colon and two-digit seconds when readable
T23:46
